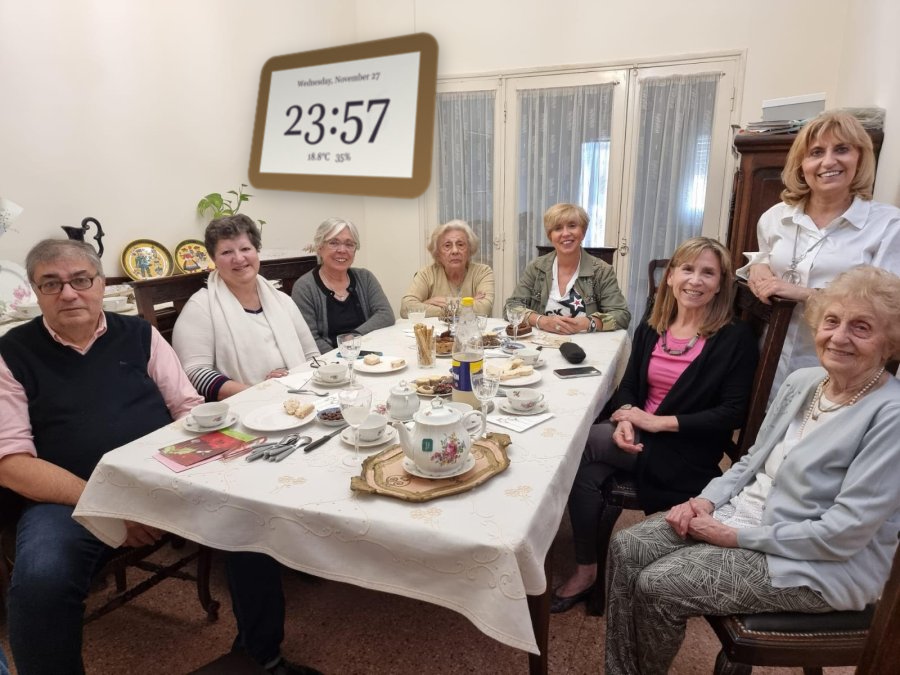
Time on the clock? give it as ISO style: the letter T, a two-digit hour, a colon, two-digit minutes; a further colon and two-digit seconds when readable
T23:57
